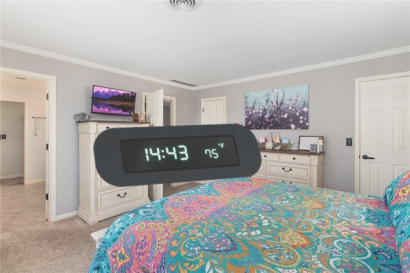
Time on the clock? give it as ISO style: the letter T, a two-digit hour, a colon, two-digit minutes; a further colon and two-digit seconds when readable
T14:43
